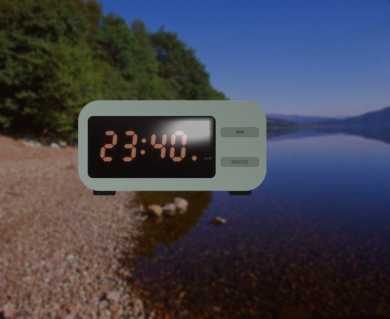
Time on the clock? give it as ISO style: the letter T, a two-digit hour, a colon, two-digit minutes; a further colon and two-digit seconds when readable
T23:40
